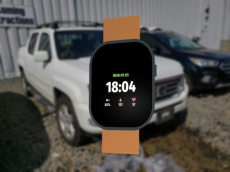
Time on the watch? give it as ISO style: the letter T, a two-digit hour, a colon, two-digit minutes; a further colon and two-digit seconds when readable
T18:04
